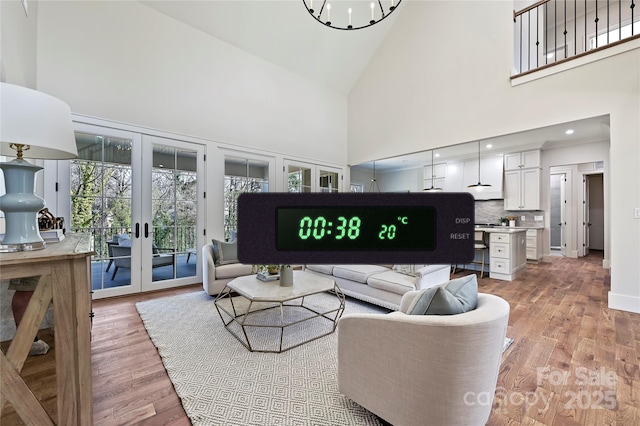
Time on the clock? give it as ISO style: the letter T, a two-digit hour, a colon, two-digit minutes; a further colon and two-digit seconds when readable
T00:38
